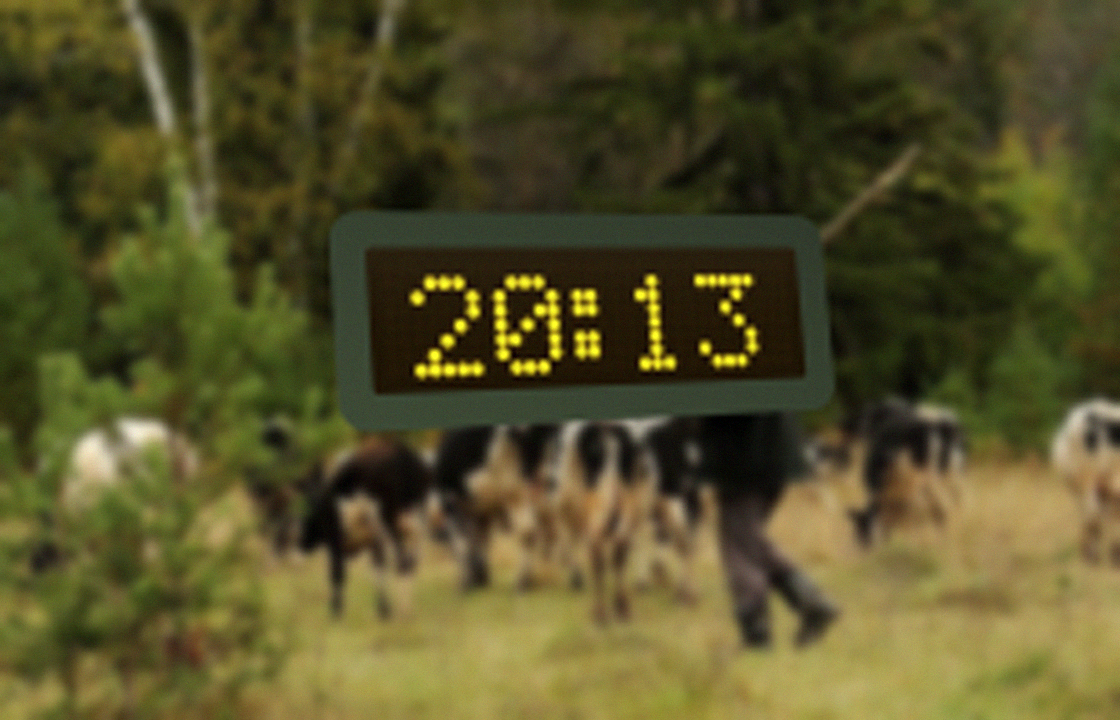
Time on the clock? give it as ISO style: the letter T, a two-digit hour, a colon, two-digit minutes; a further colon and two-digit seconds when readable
T20:13
